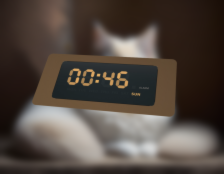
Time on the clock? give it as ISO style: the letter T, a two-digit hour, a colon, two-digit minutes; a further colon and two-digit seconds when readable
T00:46
